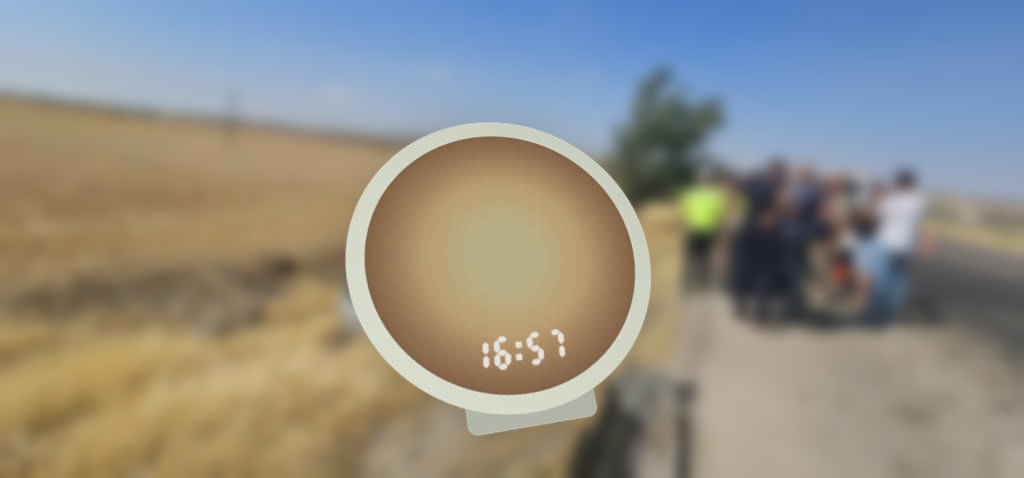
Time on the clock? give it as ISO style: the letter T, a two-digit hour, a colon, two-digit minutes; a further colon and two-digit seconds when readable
T16:57
